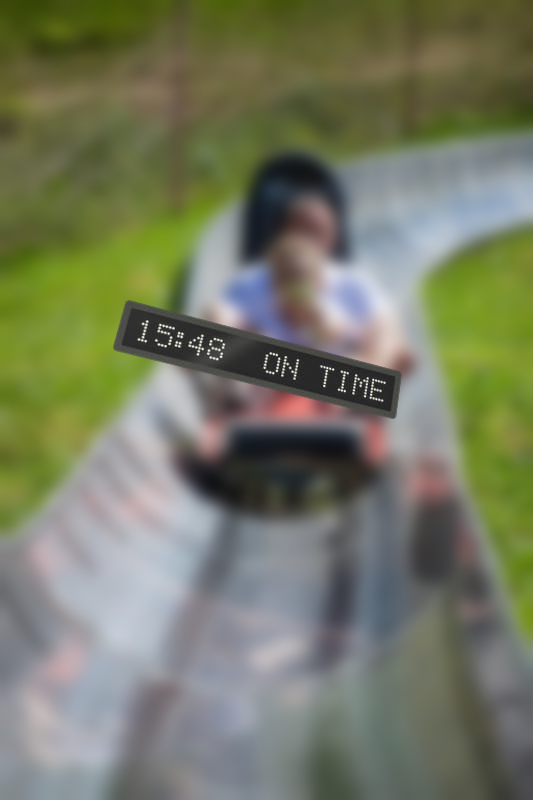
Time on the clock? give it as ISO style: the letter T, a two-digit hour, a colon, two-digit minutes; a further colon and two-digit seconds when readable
T15:48
